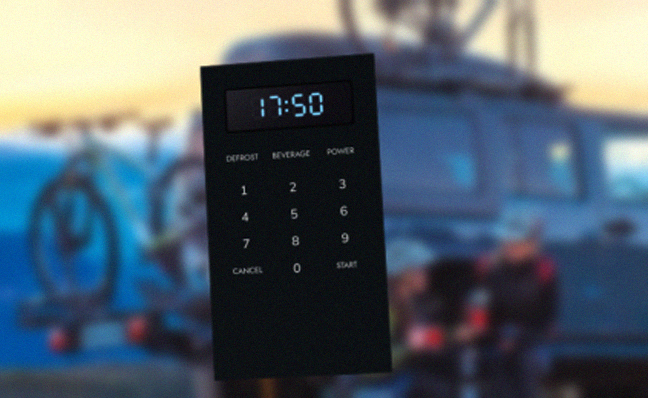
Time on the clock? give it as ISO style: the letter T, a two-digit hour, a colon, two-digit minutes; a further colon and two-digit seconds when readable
T17:50
